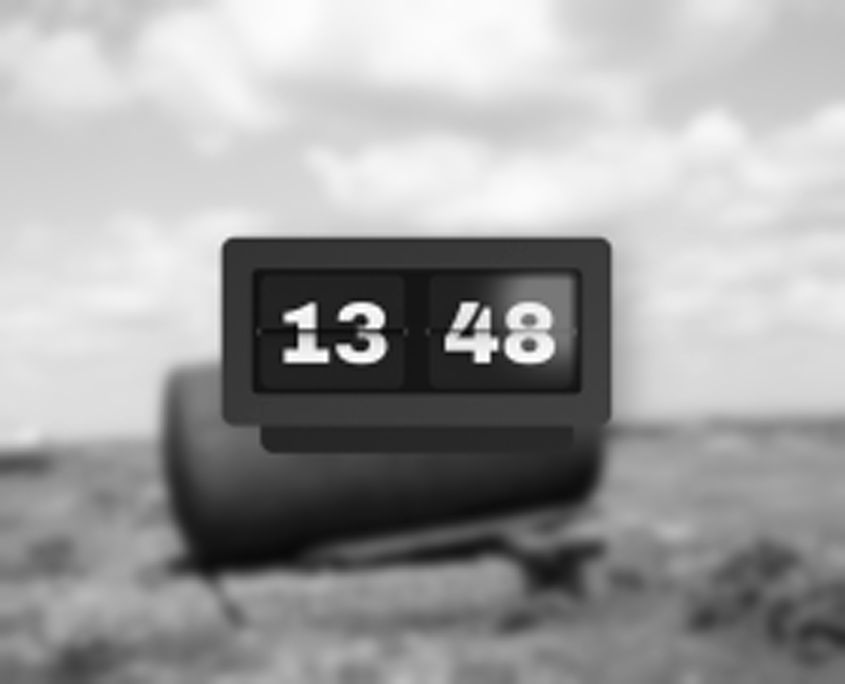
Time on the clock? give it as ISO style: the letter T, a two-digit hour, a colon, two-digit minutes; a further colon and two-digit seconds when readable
T13:48
